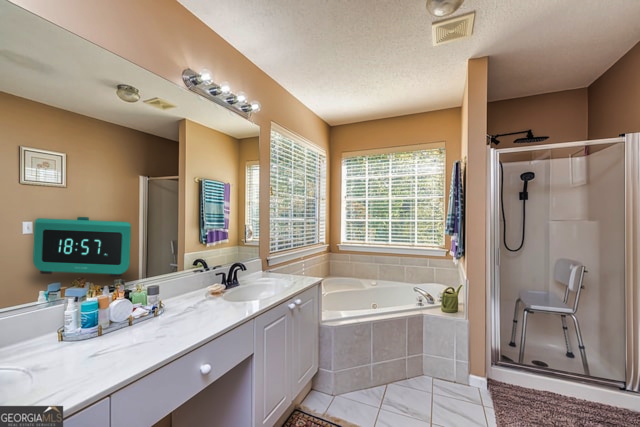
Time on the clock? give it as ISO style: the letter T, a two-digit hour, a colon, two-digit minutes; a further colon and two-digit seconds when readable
T18:57
